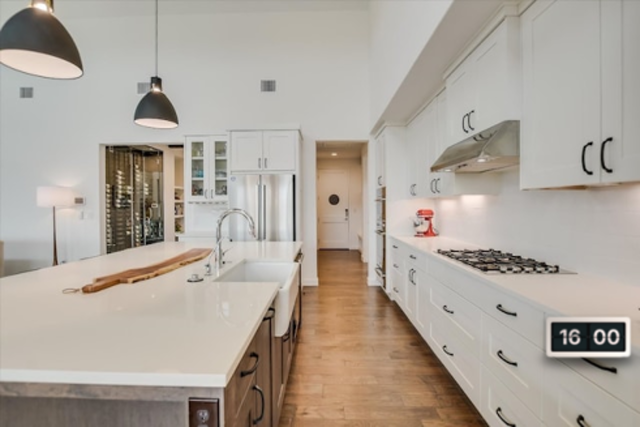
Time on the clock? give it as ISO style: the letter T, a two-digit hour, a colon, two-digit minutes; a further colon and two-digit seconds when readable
T16:00
